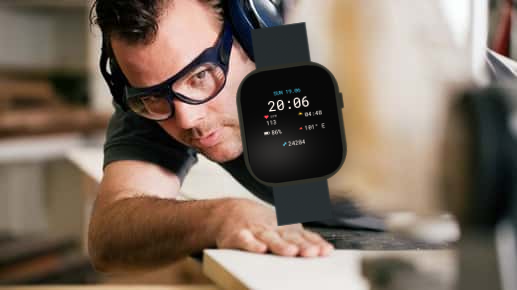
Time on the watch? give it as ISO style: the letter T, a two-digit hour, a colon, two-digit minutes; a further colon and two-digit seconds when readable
T20:06
